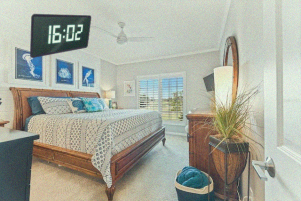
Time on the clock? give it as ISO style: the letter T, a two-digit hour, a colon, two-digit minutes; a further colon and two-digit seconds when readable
T16:02
